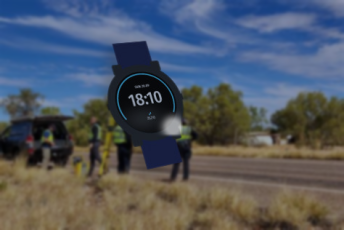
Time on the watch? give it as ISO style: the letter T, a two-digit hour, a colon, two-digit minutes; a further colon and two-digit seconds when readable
T18:10
